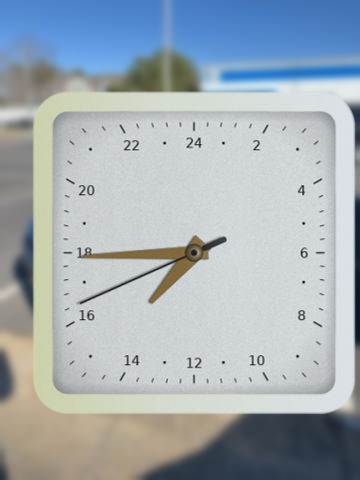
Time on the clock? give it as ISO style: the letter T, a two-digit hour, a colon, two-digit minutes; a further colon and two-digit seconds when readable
T14:44:41
